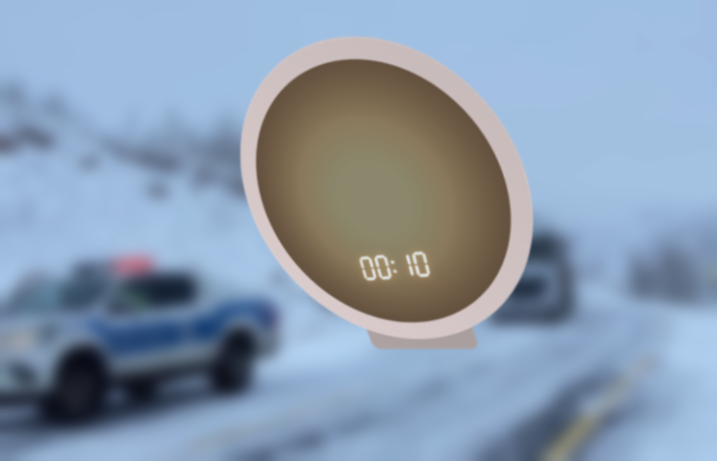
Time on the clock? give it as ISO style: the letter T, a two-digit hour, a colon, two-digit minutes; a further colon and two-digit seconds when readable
T00:10
